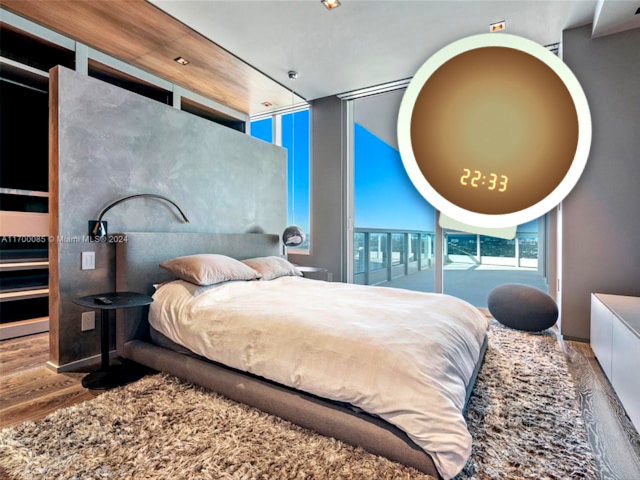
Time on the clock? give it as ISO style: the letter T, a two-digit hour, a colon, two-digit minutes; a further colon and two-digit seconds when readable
T22:33
